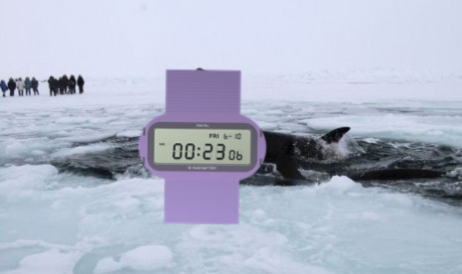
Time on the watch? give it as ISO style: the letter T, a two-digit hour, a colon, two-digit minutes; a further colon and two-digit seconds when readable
T00:23:06
